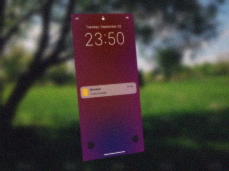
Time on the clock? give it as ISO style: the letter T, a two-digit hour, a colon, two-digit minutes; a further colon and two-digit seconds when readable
T23:50
